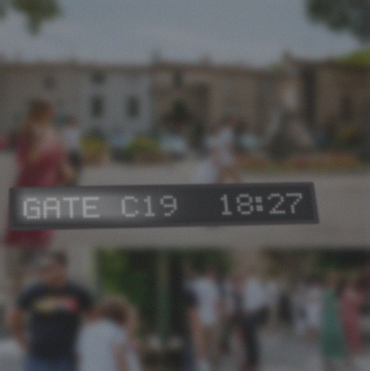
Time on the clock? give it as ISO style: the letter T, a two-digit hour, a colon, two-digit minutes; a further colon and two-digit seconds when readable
T18:27
